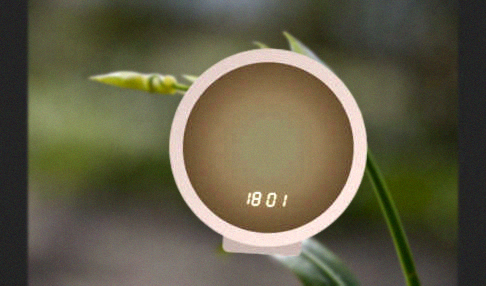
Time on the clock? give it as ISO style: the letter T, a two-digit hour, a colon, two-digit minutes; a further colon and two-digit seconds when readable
T18:01
